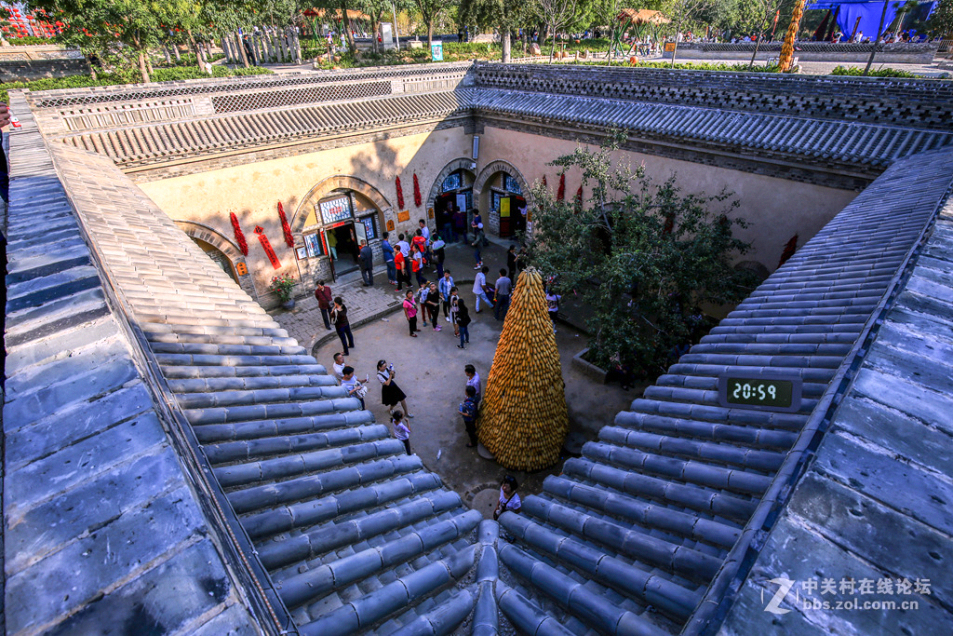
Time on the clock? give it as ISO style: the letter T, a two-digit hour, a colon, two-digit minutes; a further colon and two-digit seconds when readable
T20:59
